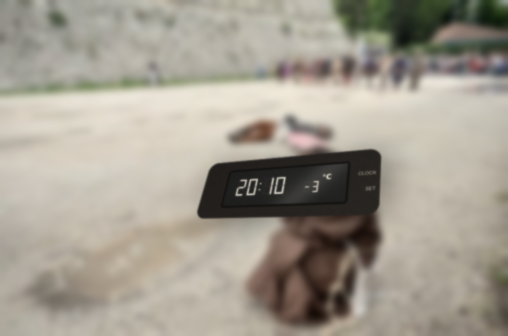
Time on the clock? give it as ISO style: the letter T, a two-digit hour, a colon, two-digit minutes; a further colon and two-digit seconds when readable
T20:10
